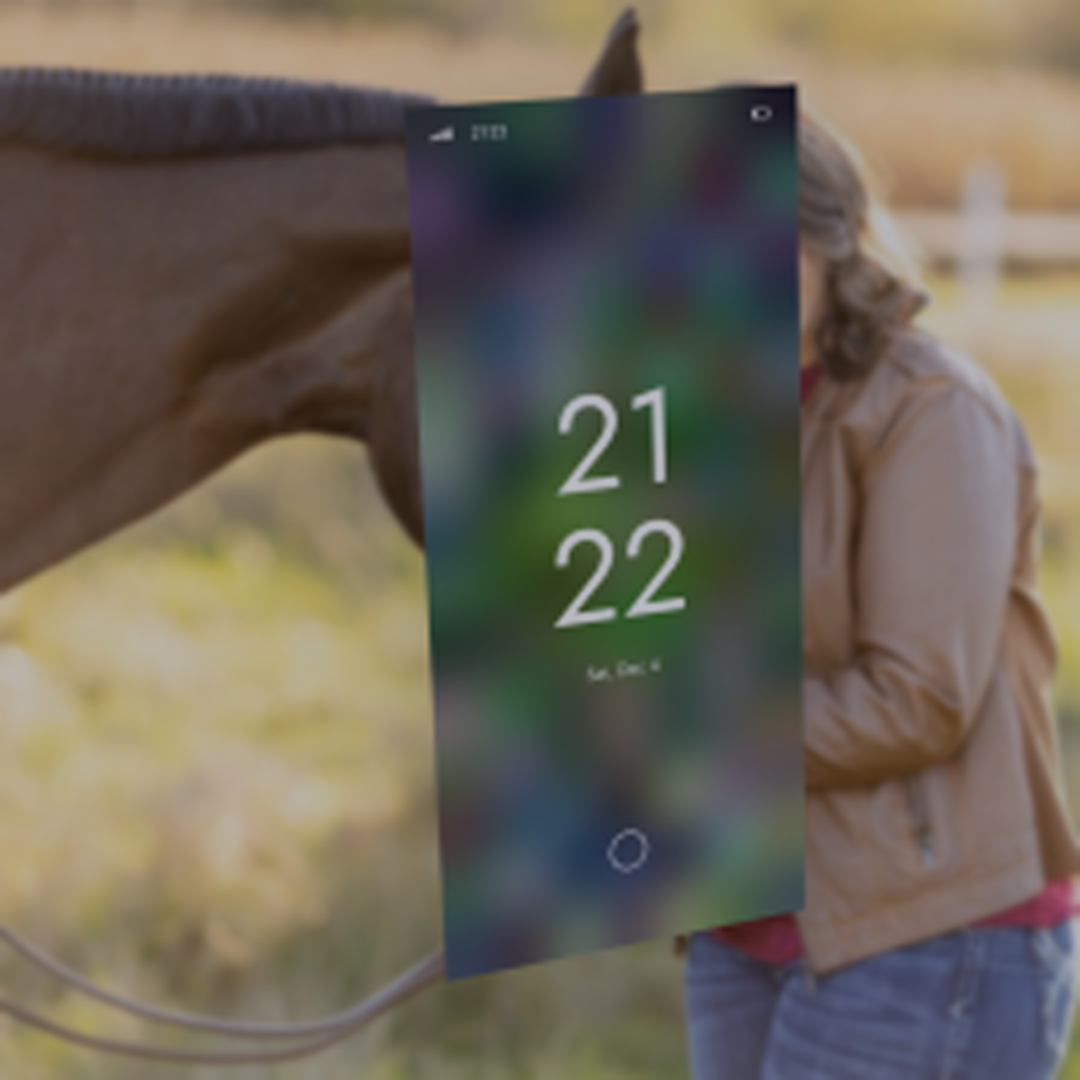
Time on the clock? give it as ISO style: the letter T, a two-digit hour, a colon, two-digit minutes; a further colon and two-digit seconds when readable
T21:22
